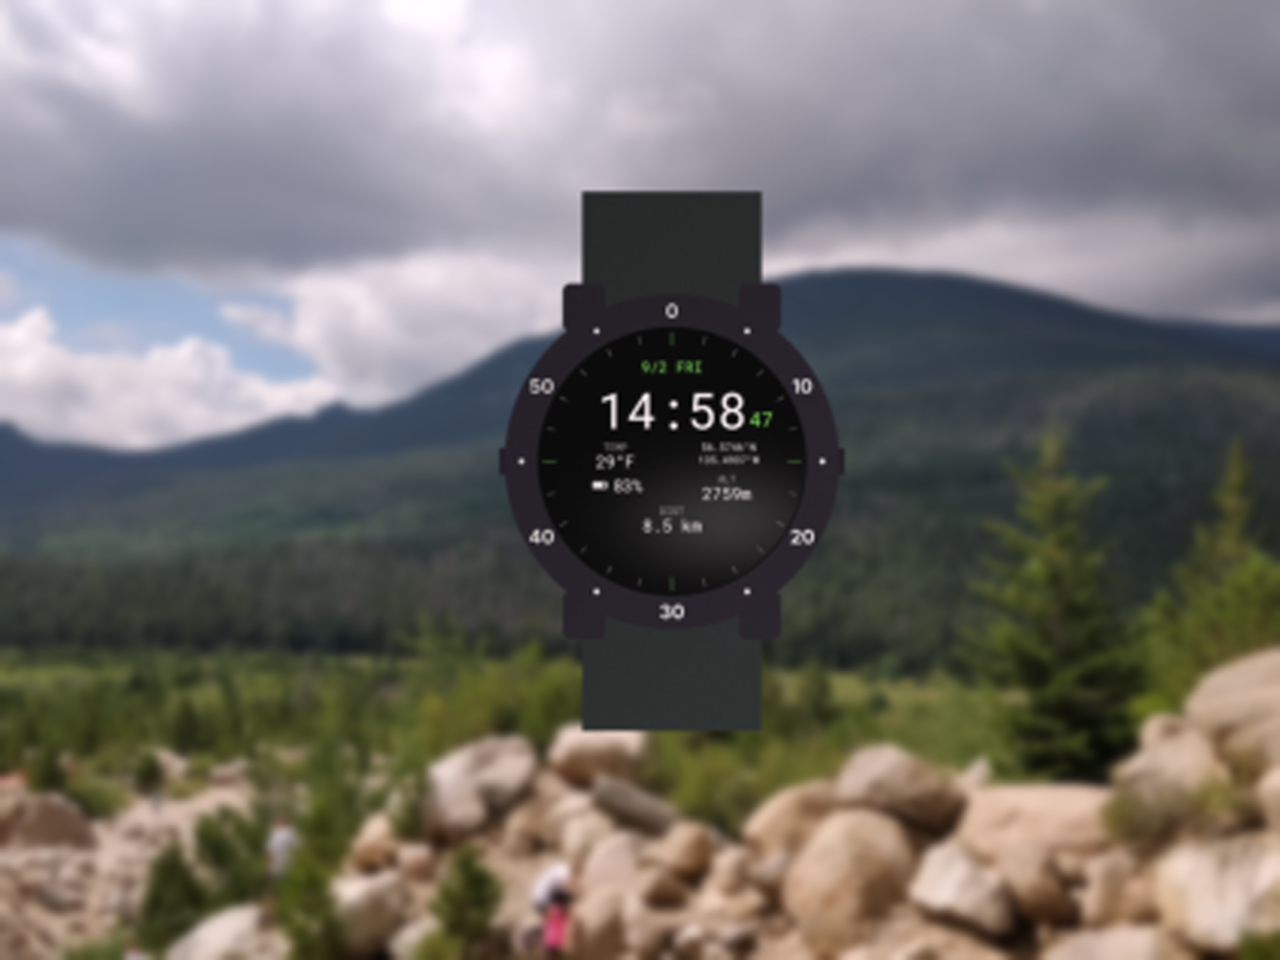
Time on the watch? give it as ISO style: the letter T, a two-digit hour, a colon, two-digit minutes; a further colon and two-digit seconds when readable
T14:58
